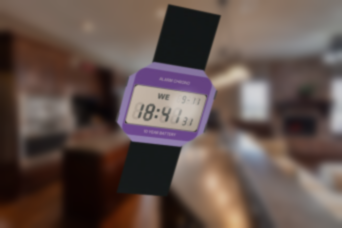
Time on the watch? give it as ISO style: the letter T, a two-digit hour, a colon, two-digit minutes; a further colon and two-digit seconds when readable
T18:41
